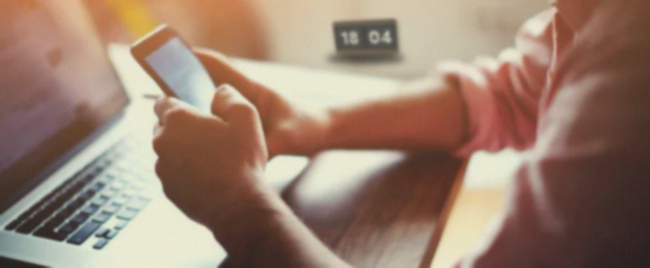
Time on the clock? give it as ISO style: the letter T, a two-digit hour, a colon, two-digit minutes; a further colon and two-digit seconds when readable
T18:04
